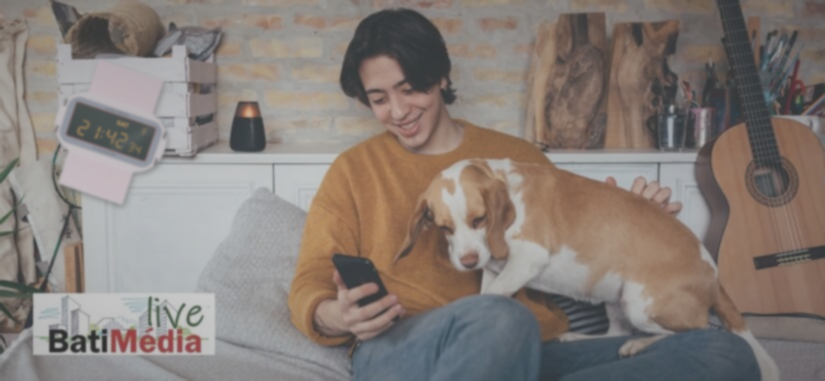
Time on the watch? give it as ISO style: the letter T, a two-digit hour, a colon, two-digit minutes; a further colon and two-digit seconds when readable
T21:42
